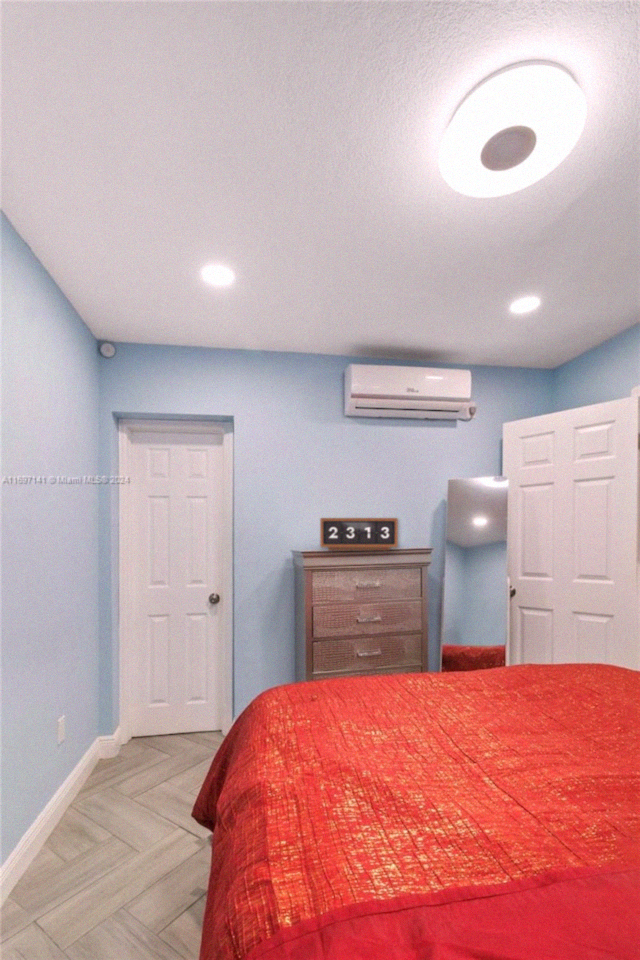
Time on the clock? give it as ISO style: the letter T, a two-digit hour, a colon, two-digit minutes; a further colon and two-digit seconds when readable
T23:13
